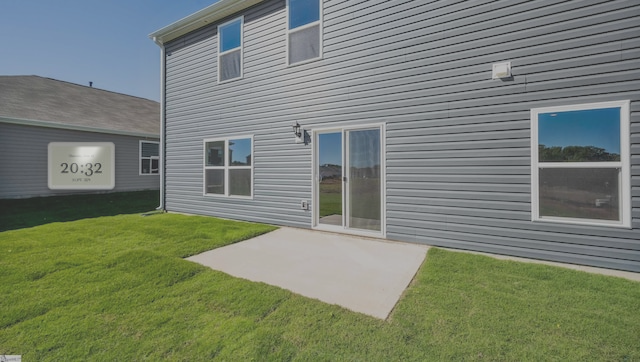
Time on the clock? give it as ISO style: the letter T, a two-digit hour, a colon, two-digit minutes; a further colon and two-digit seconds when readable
T20:32
